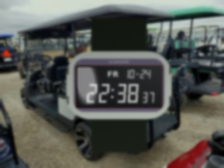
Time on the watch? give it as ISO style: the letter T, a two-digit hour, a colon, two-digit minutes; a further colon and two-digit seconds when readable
T22:38
